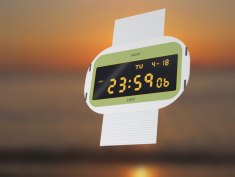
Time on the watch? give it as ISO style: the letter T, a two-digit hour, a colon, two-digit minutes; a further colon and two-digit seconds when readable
T23:59:06
